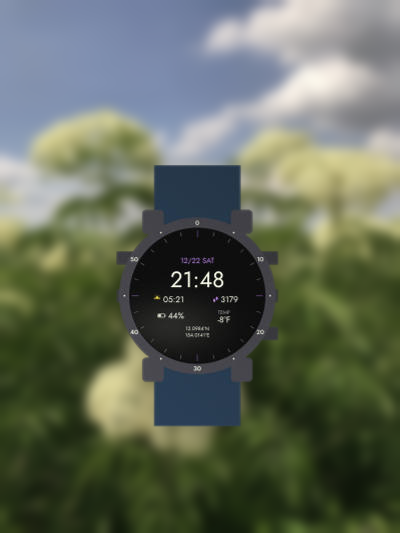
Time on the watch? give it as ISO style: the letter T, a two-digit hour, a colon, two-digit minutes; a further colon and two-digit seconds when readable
T21:48
